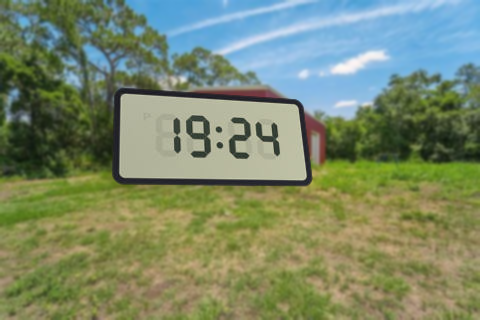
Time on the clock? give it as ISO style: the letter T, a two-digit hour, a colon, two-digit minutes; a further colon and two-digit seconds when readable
T19:24
